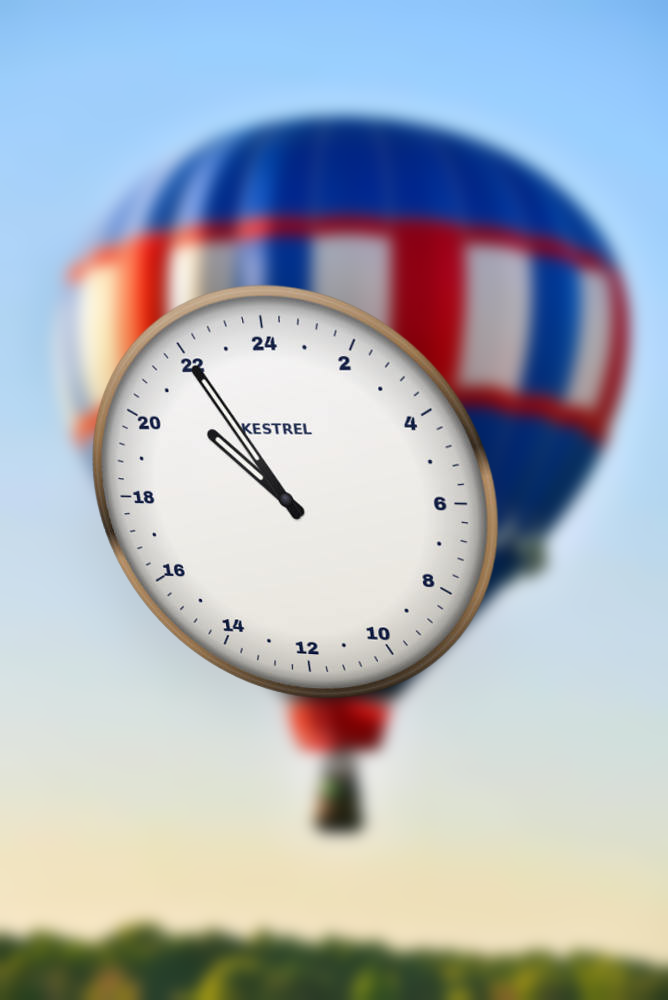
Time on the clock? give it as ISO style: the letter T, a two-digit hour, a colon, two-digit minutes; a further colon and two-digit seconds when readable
T20:55
